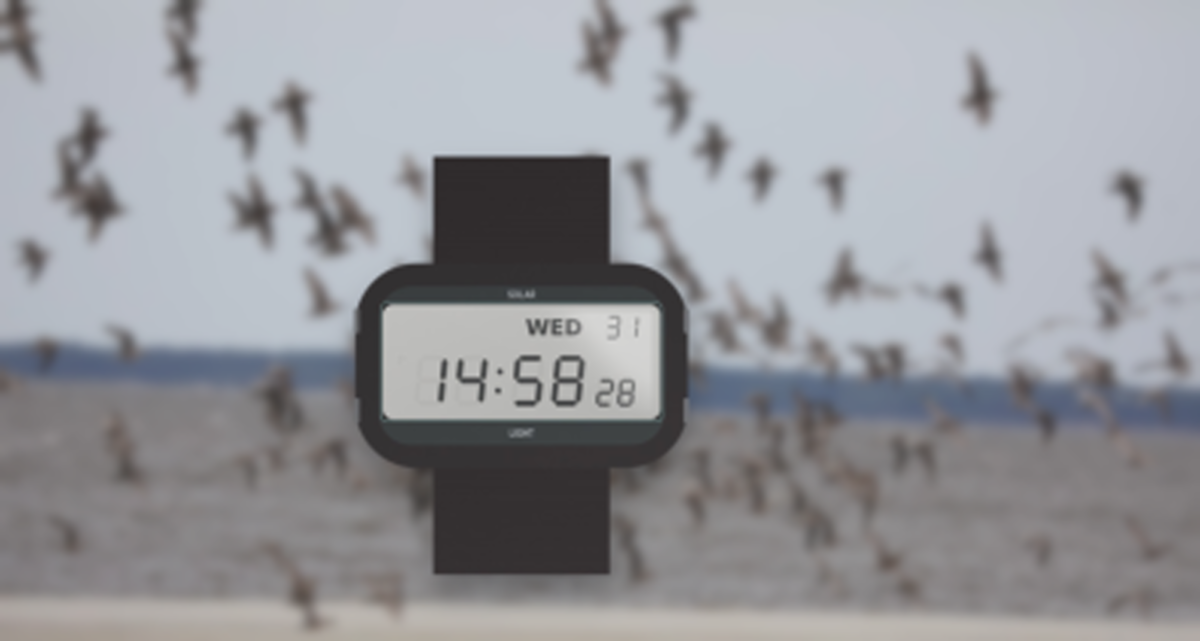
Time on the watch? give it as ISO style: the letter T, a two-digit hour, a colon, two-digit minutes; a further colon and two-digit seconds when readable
T14:58:28
